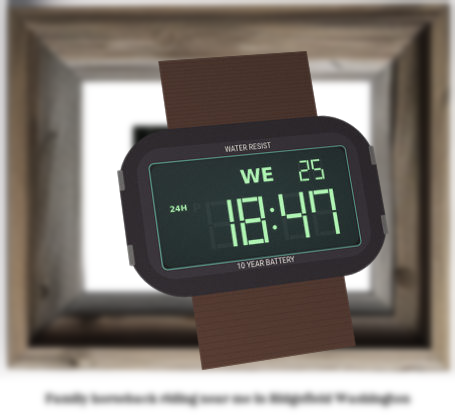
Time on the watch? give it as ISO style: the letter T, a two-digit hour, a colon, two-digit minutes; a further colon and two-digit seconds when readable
T18:47
